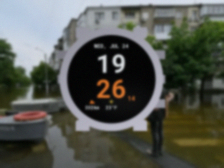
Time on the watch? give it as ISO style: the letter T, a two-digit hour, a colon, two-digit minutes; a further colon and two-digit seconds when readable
T19:26
